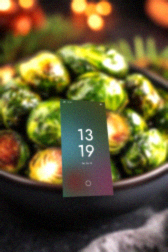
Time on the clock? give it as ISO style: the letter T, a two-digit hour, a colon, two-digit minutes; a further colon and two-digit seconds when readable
T13:19
